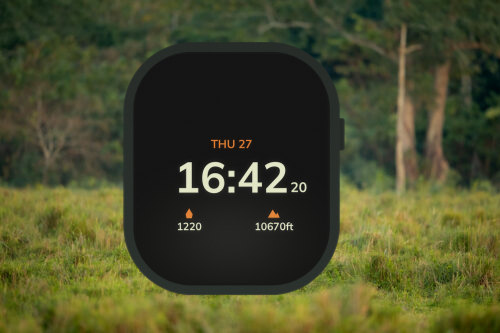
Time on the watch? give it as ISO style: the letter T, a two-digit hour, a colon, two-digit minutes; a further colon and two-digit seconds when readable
T16:42:20
